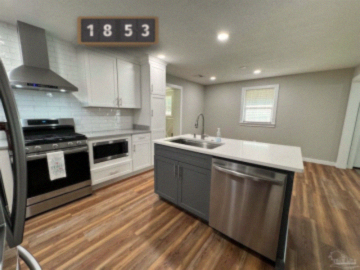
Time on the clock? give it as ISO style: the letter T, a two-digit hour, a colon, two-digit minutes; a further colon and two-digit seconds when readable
T18:53
